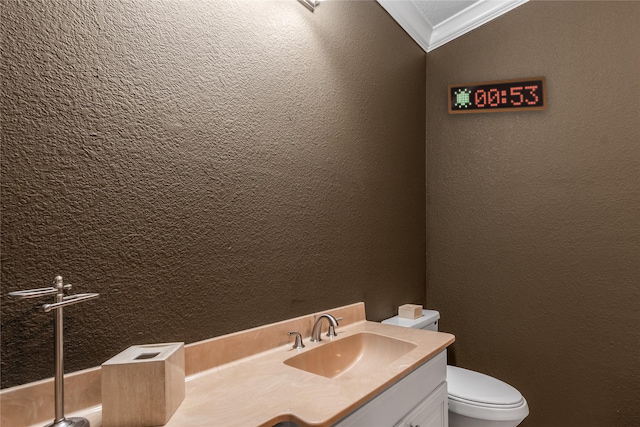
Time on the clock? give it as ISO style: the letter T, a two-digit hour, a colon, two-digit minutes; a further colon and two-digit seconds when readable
T00:53
